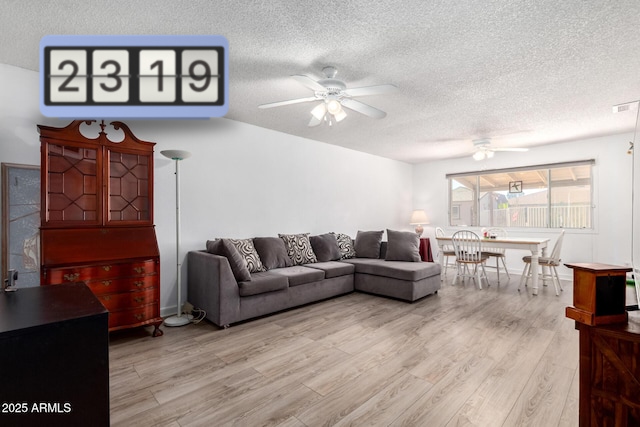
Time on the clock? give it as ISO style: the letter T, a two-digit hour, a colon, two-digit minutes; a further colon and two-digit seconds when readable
T23:19
